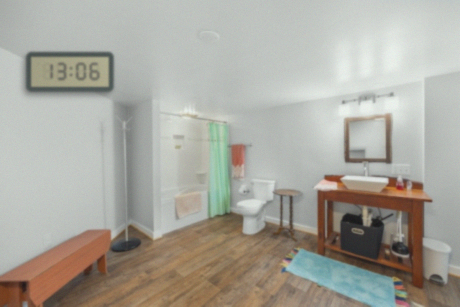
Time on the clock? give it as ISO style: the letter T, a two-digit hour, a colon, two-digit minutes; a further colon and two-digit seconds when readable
T13:06
